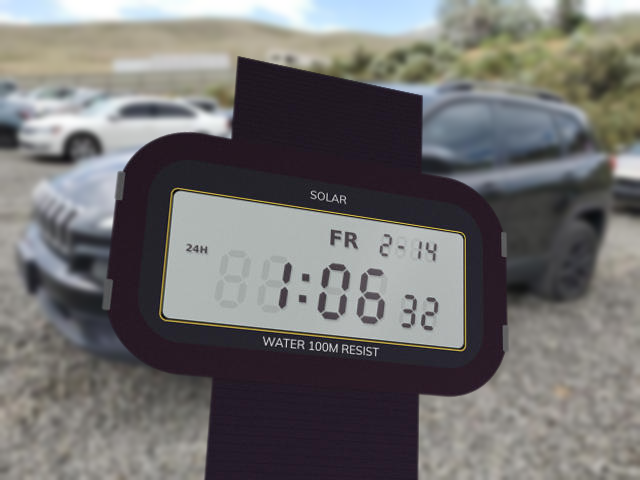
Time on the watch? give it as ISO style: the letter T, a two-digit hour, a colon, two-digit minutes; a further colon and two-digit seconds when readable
T01:06:32
